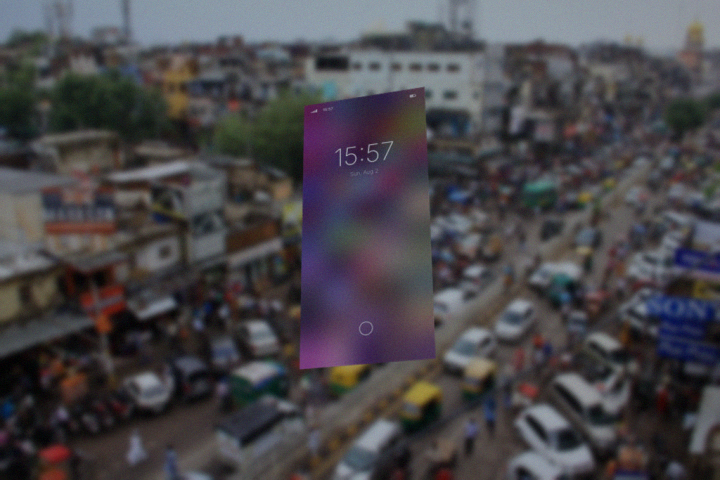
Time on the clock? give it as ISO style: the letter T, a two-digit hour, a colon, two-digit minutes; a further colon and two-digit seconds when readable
T15:57
